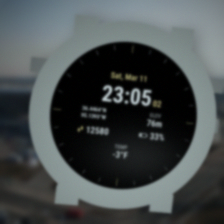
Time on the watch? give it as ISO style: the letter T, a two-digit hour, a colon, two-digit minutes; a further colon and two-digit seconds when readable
T23:05
